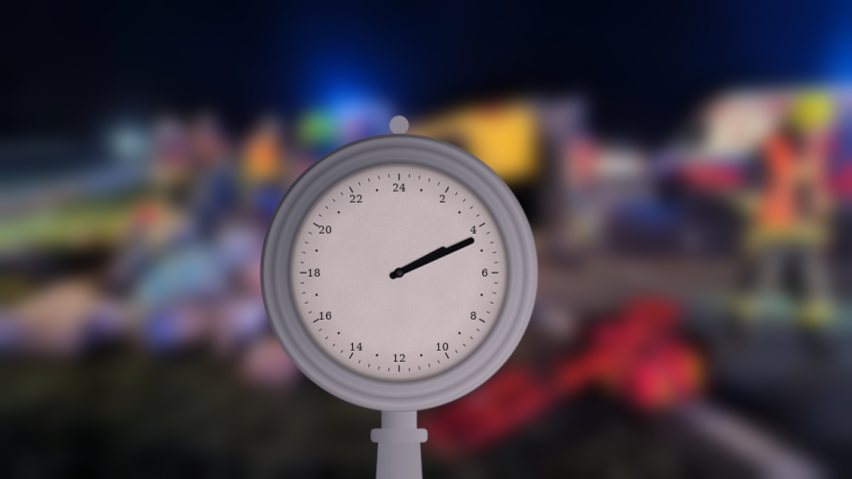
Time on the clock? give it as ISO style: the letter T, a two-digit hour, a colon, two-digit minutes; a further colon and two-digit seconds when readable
T04:11
